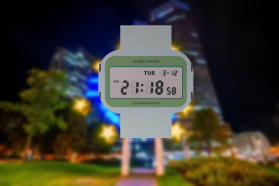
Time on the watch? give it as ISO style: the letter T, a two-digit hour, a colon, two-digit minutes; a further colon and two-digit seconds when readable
T21:18:58
